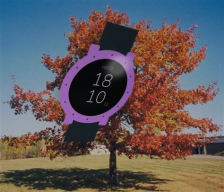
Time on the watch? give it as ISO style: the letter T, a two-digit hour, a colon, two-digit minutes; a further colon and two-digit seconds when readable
T18:10
